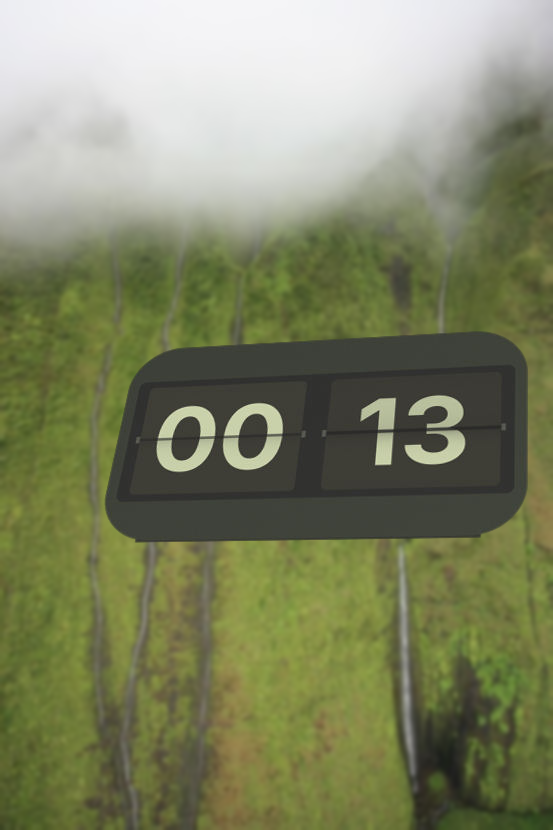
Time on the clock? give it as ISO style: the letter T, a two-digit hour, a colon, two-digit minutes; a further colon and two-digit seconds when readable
T00:13
